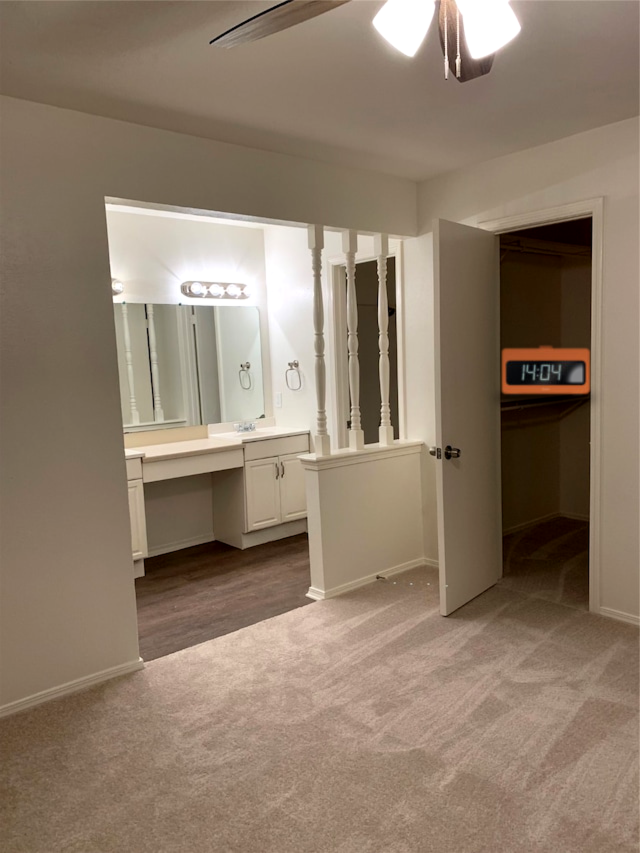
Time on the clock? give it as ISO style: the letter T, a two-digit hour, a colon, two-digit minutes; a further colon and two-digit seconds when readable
T14:04
